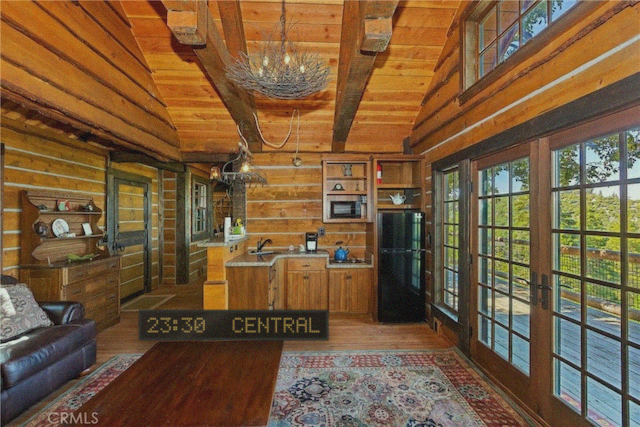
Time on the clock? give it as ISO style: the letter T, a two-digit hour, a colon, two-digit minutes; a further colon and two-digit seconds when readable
T23:30
